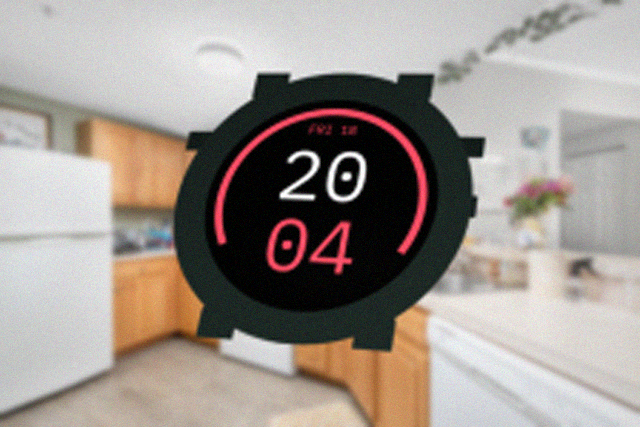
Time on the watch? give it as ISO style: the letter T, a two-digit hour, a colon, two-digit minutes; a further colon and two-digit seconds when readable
T20:04
